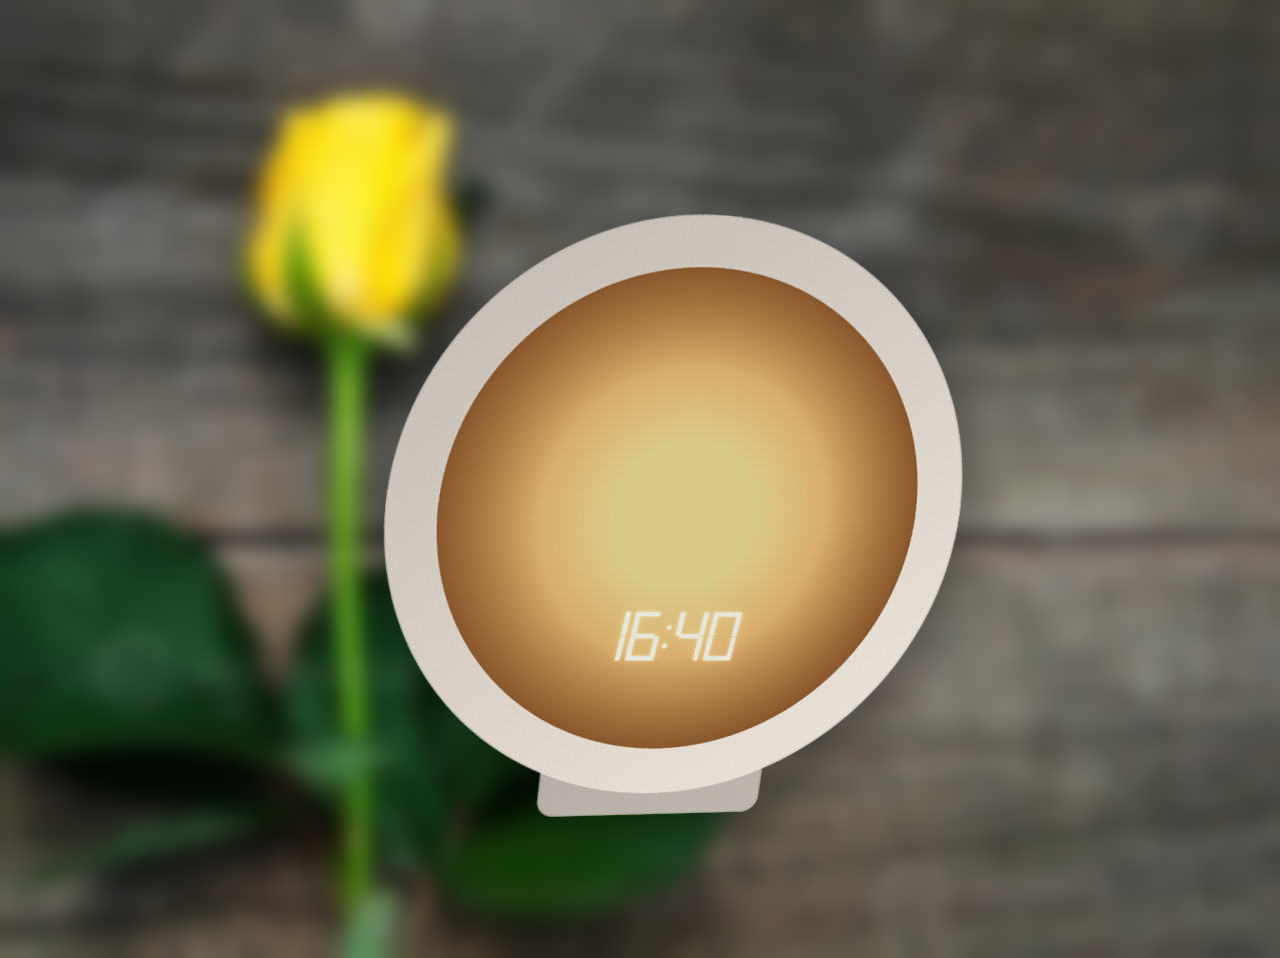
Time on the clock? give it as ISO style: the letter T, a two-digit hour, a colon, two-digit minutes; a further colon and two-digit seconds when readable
T16:40
